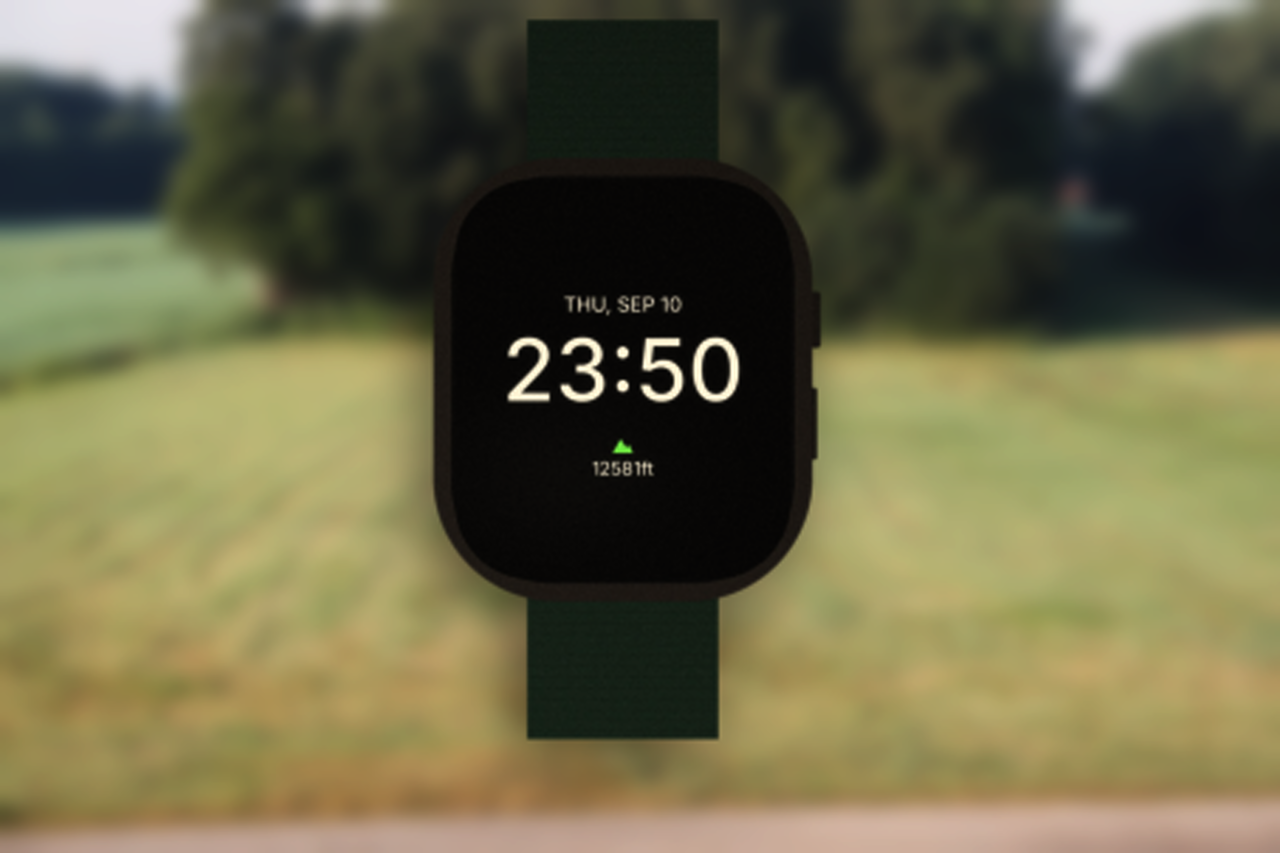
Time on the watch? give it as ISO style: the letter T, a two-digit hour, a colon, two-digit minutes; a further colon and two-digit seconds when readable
T23:50
